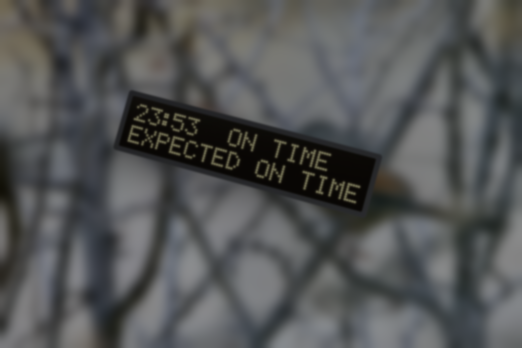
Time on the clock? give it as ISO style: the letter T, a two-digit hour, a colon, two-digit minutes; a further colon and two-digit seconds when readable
T23:53
